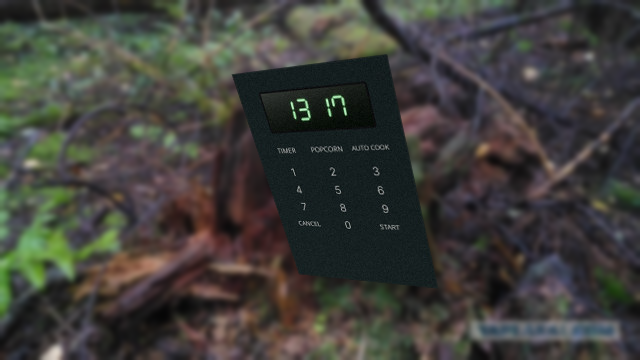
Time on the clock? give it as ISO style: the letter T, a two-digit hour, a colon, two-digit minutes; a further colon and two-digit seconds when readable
T13:17
